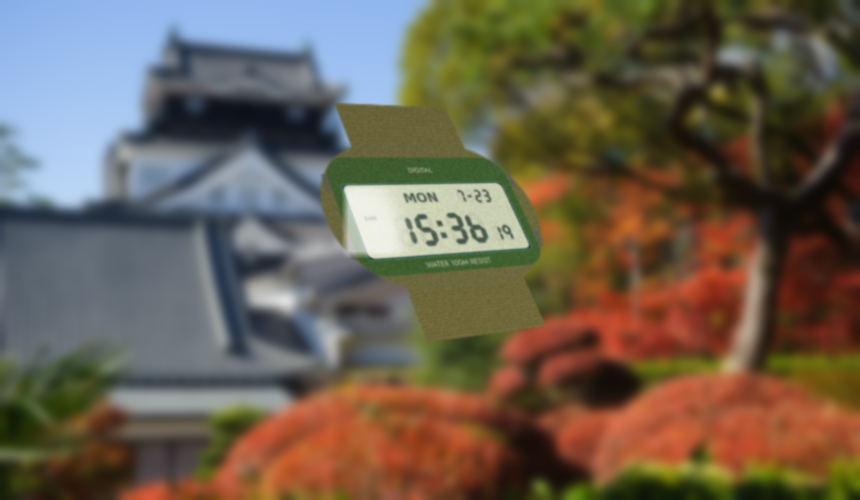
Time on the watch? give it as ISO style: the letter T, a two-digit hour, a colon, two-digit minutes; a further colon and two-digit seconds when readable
T15:36:19
